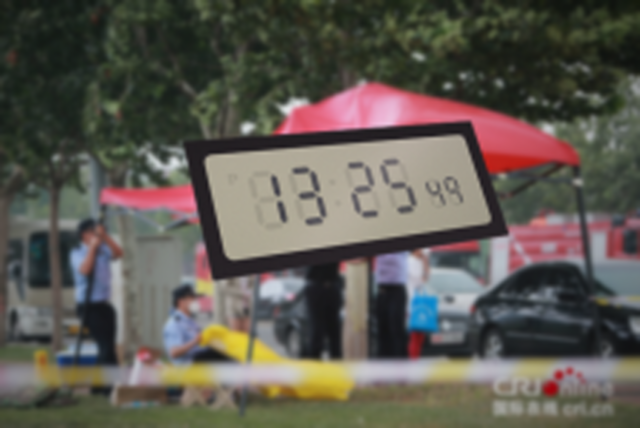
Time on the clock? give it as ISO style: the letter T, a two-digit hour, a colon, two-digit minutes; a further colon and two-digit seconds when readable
T13:25:49
